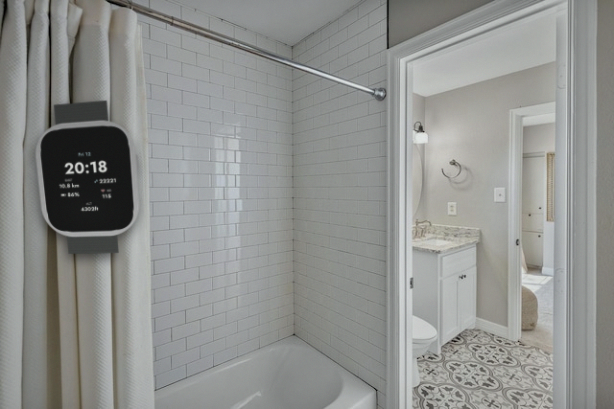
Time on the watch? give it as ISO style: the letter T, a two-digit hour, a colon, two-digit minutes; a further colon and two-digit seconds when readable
T20:18
